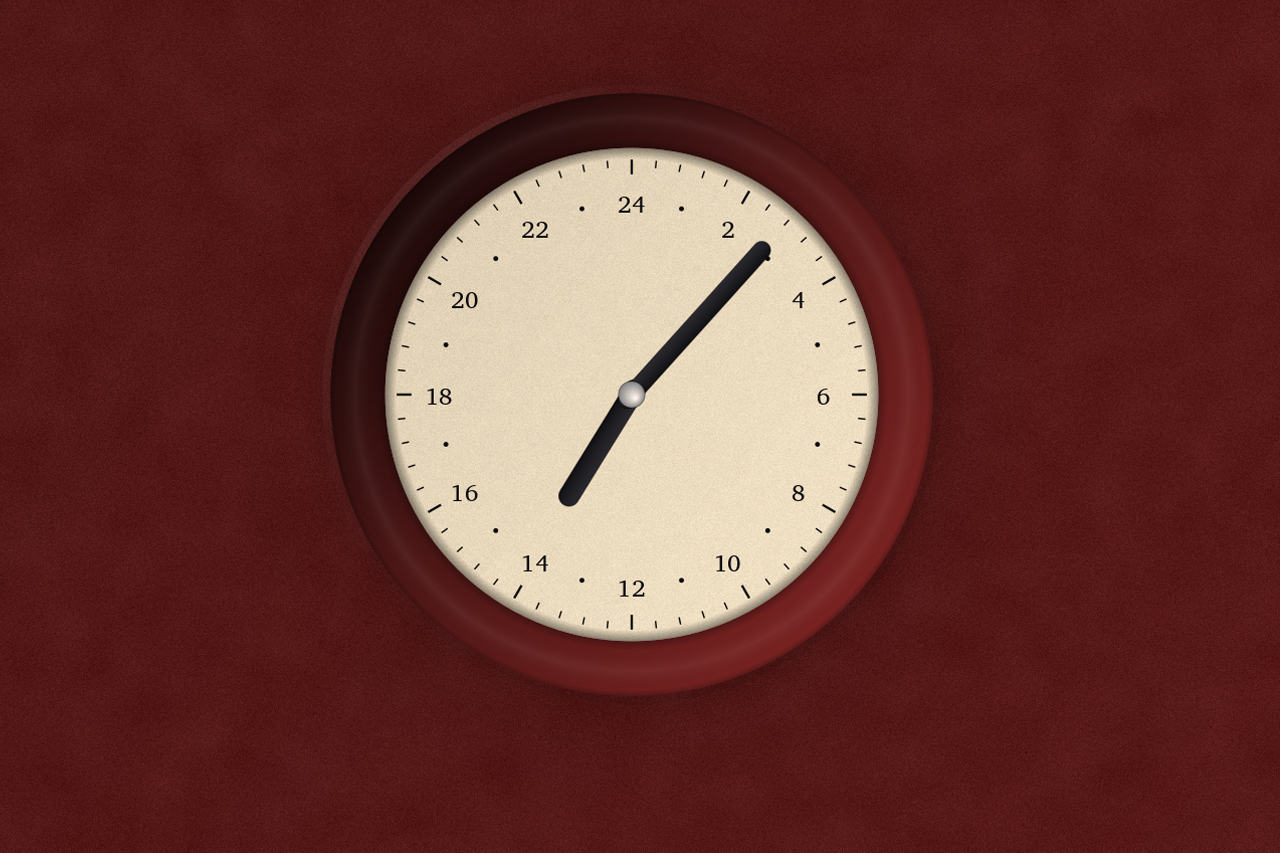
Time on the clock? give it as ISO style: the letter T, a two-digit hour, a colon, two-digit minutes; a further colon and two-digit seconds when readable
T14:07
